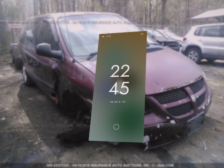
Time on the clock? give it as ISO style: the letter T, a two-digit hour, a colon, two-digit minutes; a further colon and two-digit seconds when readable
T22:45
